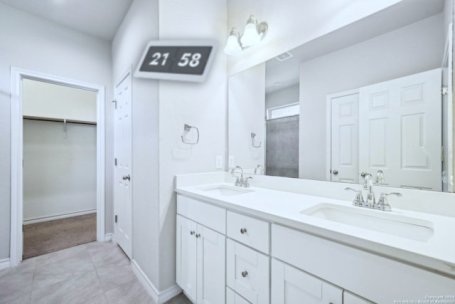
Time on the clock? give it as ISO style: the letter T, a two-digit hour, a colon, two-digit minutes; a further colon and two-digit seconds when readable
T21:58
